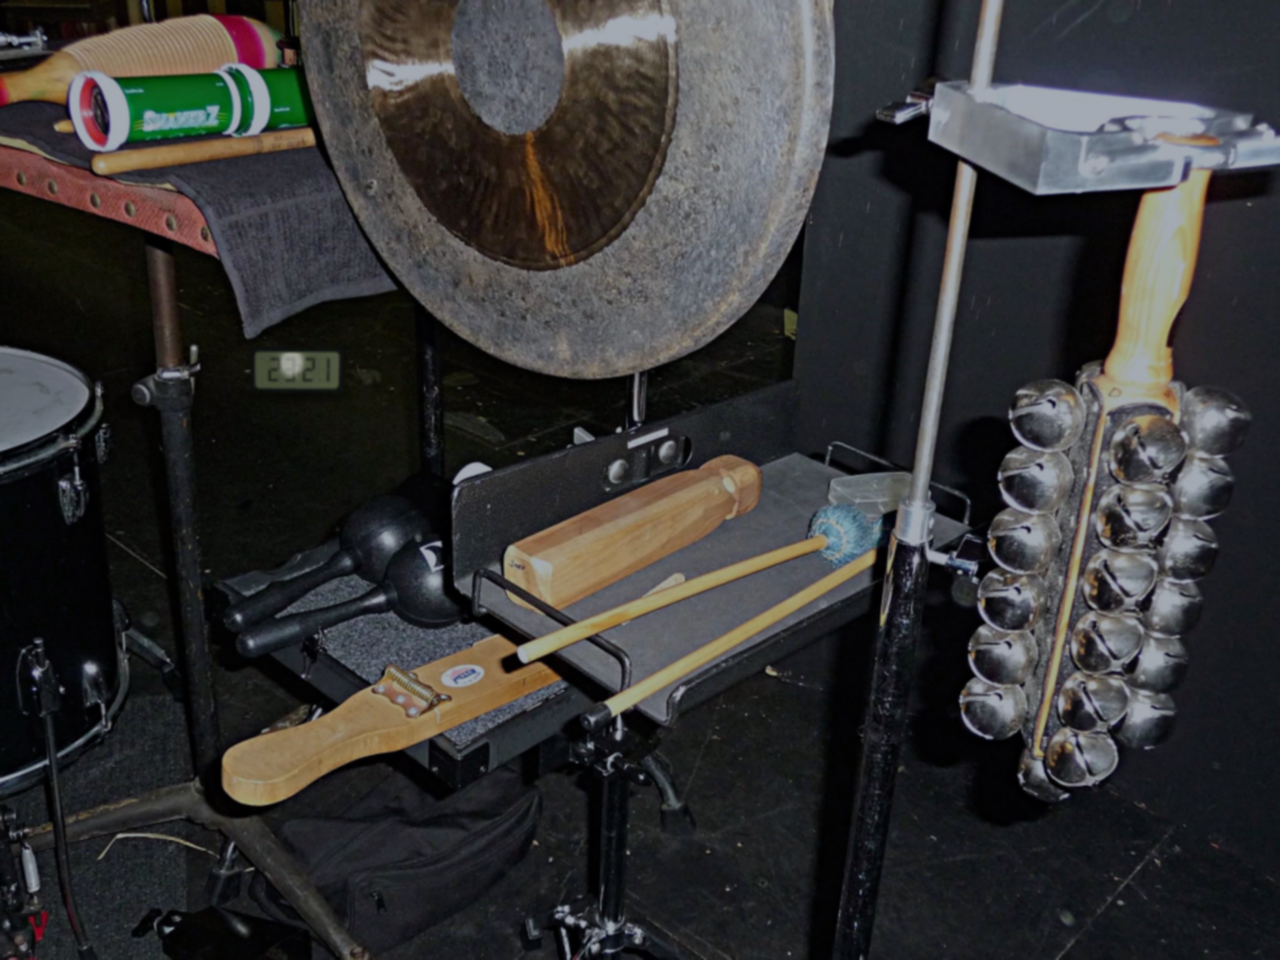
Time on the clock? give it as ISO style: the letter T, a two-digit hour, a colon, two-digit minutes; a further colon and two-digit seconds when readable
T23:21
